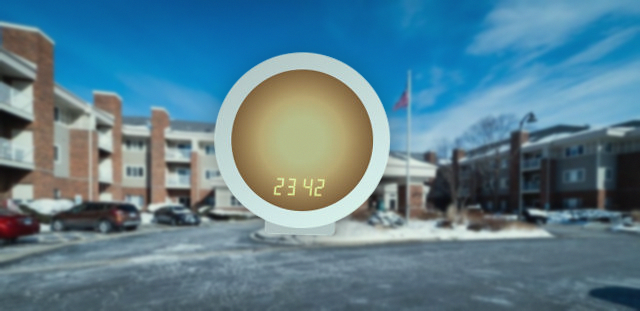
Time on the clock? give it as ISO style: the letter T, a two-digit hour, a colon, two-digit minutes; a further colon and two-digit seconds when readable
T23:42
